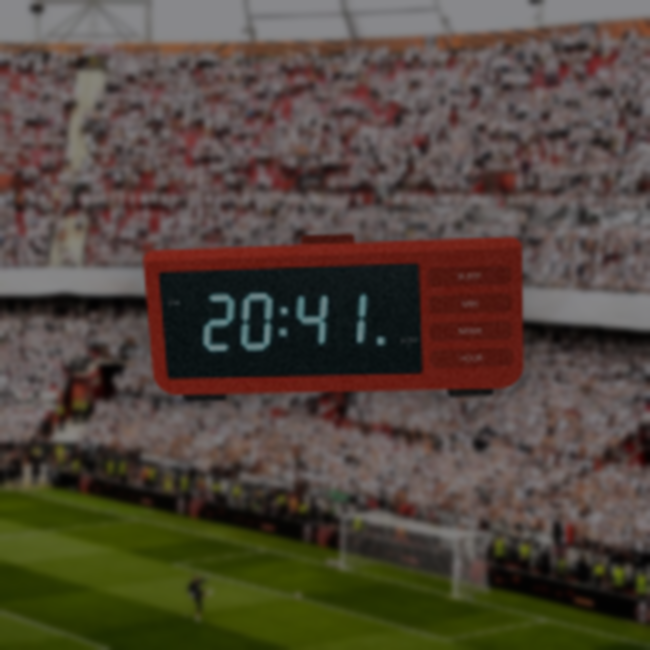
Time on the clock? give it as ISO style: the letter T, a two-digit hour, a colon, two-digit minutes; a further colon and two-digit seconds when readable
T20:41
